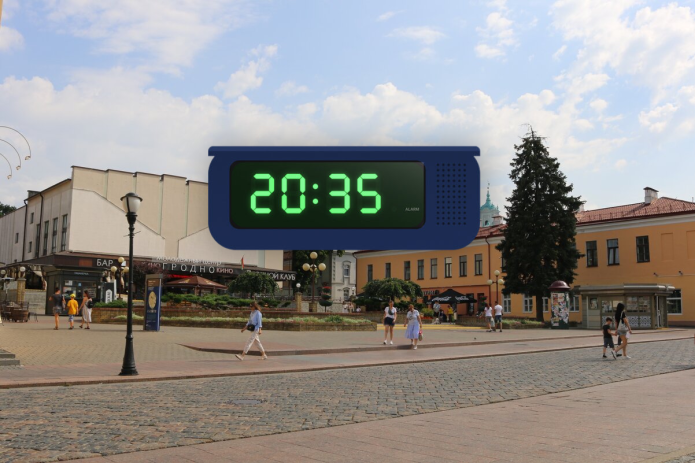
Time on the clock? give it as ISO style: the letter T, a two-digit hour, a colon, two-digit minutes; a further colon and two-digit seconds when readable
T20:35
